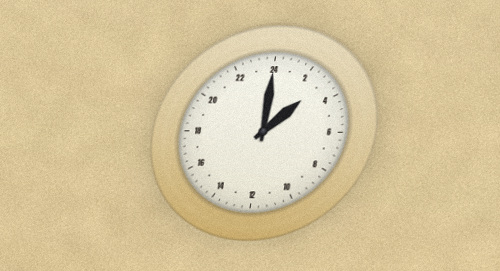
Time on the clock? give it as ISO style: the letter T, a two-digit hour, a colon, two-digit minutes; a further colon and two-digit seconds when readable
T03:00
